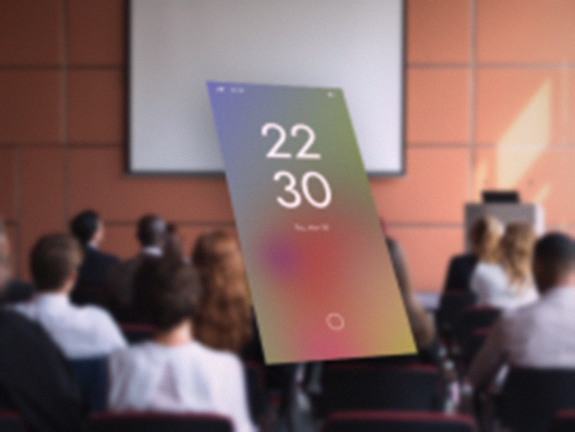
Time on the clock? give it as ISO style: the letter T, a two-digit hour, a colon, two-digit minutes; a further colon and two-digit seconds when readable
T22:30
